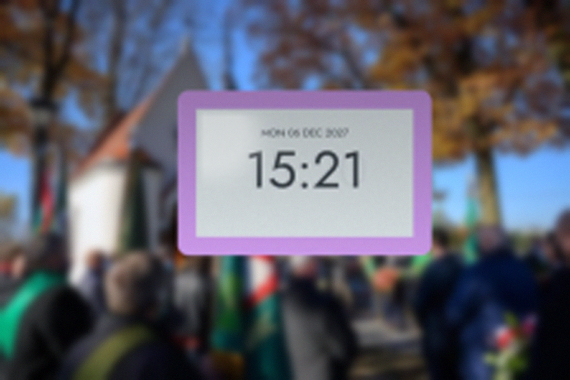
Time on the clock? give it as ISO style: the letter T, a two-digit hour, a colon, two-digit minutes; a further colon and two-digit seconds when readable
T15:21
